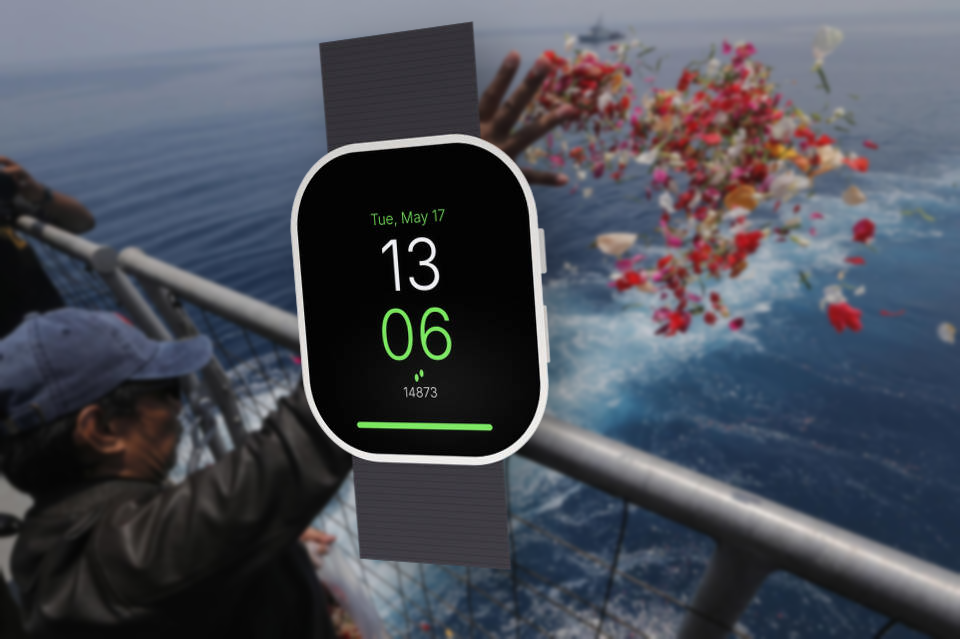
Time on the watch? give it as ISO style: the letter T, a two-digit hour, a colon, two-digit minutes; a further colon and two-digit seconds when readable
T13:06
